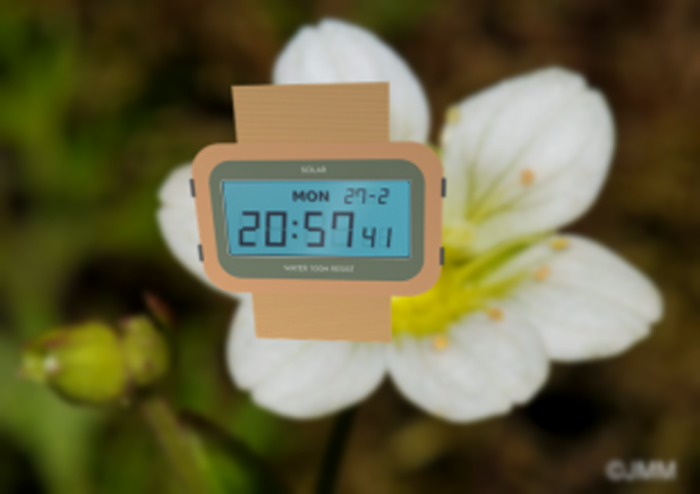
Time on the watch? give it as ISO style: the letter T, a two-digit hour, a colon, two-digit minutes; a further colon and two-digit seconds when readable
T20:57:41
